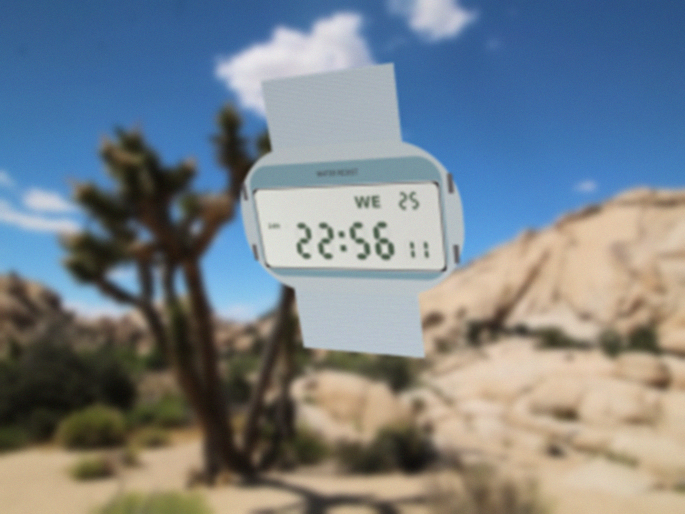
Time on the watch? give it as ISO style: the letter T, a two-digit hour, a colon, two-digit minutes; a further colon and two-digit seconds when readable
T22:56:11
